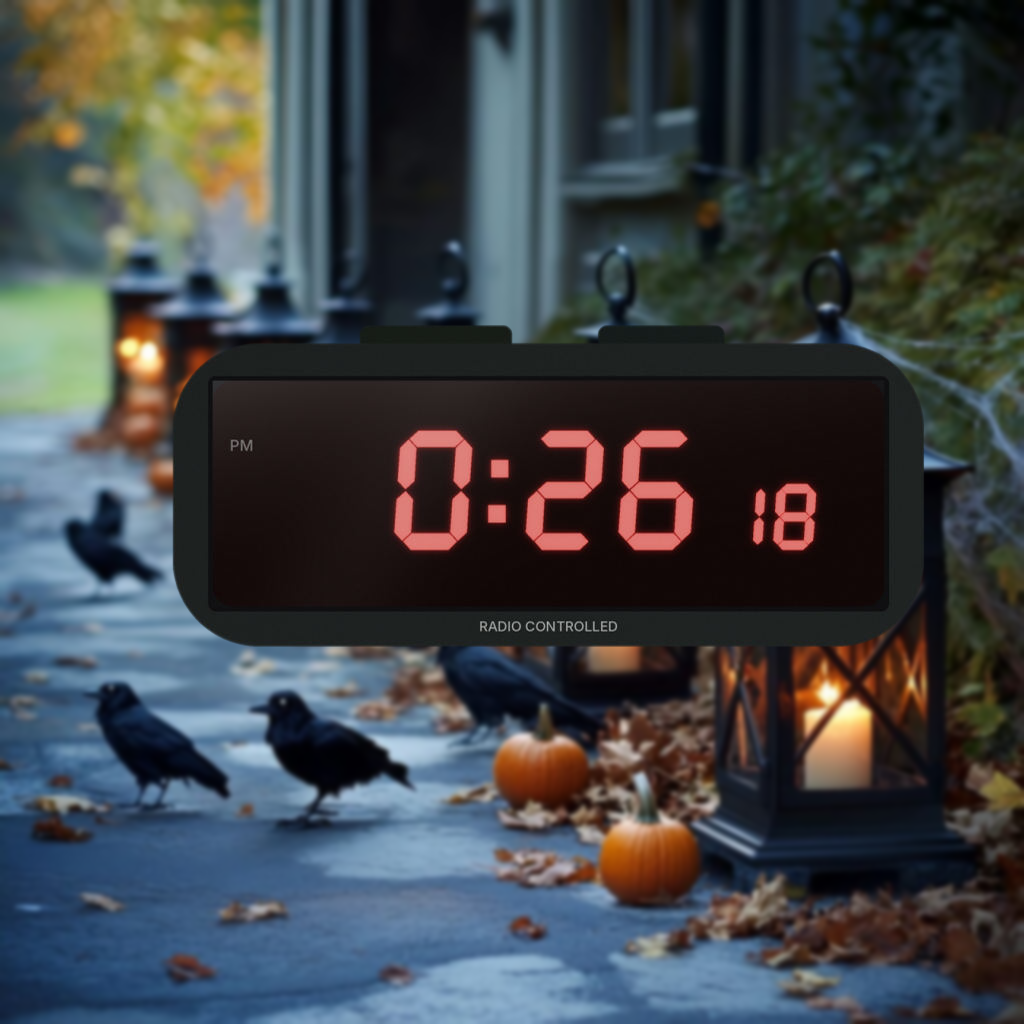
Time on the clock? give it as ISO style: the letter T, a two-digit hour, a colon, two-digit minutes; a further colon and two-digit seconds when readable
T00:26:18
